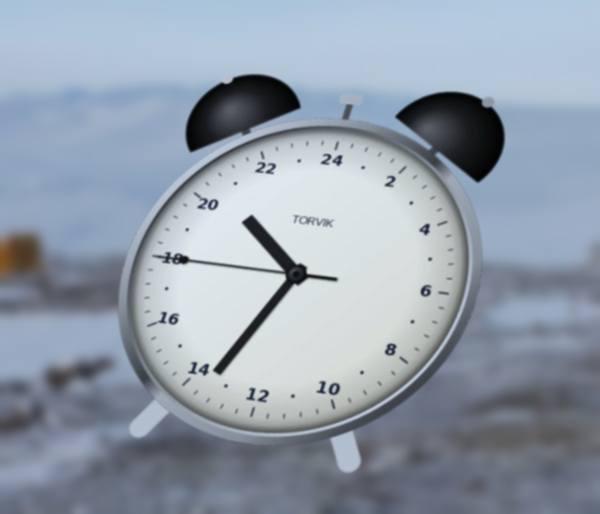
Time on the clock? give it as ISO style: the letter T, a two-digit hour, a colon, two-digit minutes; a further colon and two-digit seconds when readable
T20:33:45
